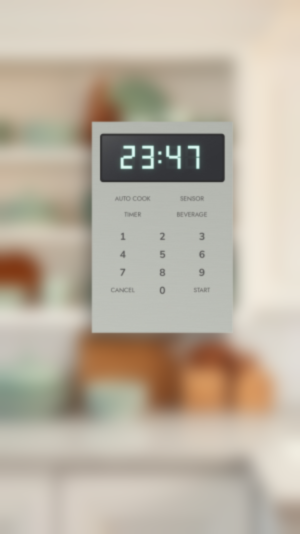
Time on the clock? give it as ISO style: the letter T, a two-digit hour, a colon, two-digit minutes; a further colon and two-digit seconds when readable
T23:47
